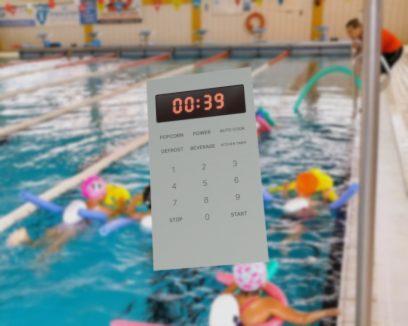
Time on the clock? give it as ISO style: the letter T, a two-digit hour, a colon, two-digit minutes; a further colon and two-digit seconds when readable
T00:39
